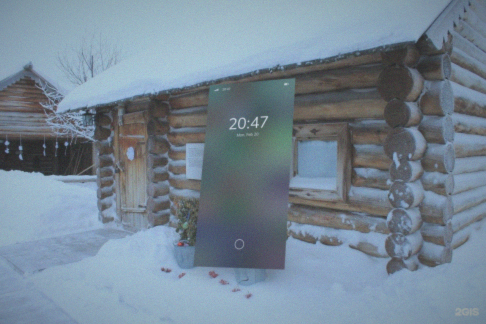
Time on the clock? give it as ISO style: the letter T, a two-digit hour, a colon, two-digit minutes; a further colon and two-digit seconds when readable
T20:47
